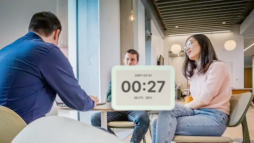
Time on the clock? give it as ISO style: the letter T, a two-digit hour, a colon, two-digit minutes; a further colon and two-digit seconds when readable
T00:27
